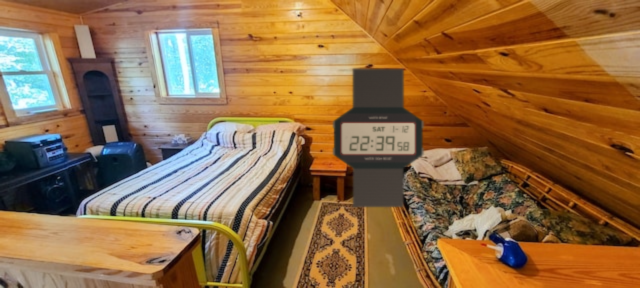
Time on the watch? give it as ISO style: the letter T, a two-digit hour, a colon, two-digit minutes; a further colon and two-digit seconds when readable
T22:39
